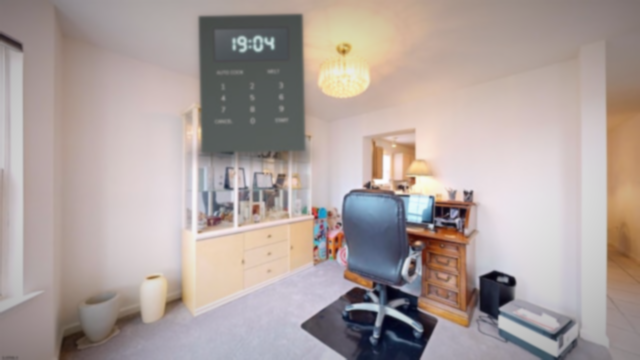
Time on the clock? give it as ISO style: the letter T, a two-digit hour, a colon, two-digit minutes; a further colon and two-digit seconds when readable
T19:04
